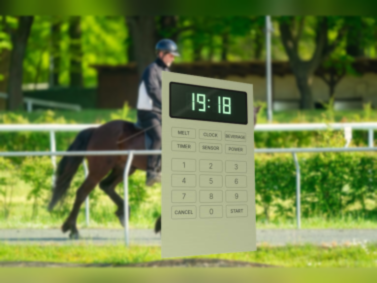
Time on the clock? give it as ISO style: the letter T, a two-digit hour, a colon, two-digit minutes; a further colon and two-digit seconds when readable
T19:18
